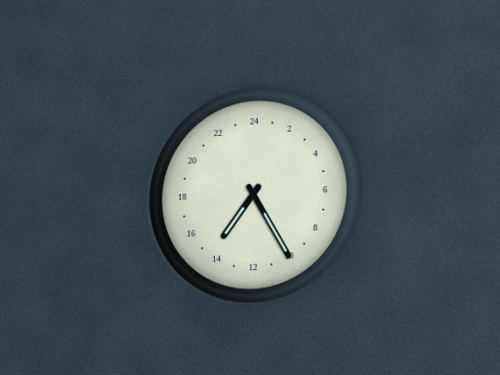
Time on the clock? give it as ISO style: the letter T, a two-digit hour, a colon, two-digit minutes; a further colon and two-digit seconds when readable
T14:25
